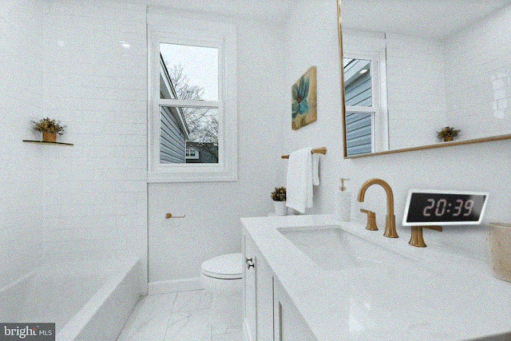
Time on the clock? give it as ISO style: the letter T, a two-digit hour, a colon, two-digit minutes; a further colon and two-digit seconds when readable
T20:39
